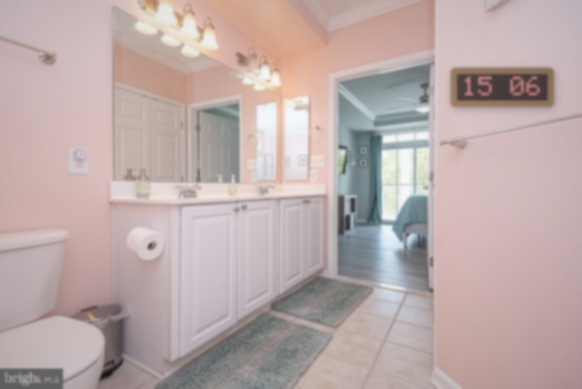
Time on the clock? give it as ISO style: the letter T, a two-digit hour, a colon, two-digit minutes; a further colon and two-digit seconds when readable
T15:06
